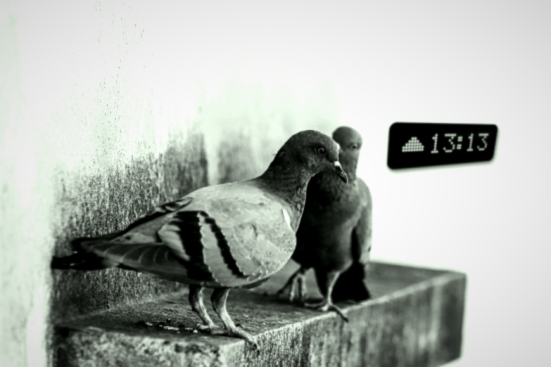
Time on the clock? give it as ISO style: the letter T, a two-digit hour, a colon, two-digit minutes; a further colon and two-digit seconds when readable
T13:13
